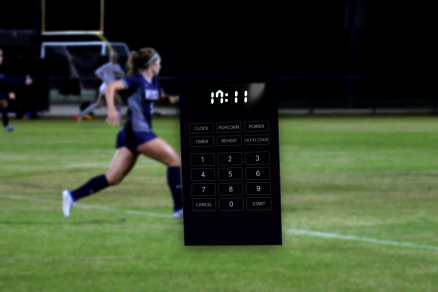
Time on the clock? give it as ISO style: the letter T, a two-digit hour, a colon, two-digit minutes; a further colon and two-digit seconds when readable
T17:11
